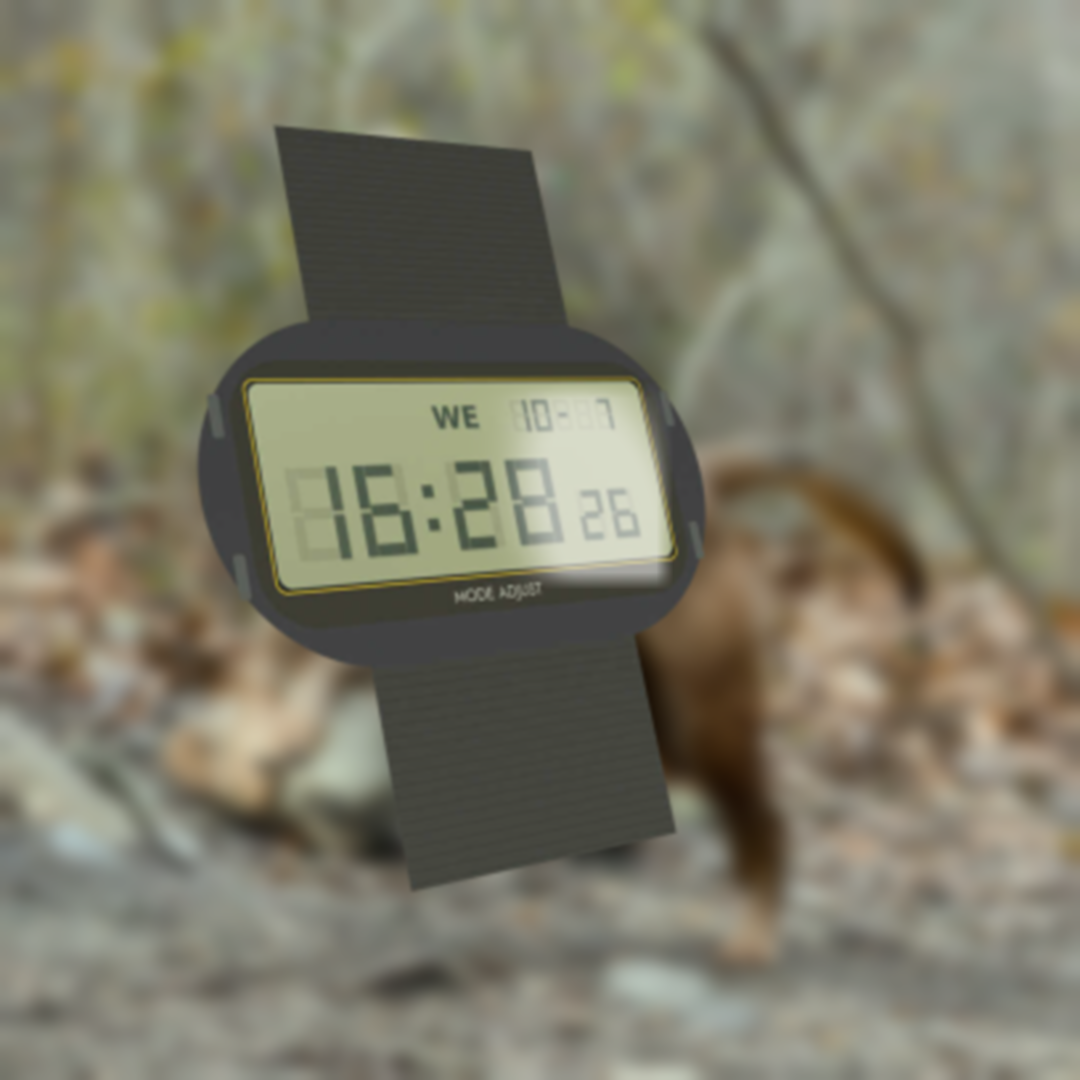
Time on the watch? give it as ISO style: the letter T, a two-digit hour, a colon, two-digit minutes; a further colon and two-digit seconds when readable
T16:28:26
